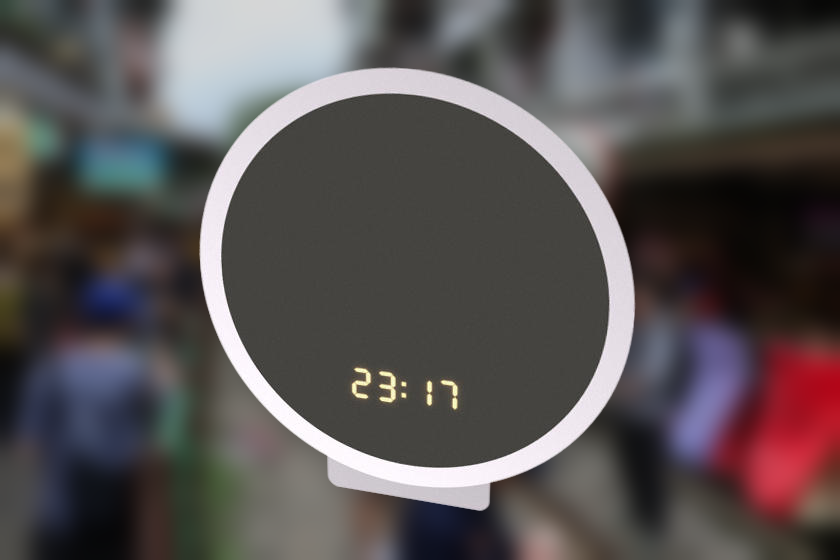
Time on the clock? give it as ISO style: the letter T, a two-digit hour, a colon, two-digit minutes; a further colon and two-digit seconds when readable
T23:17
